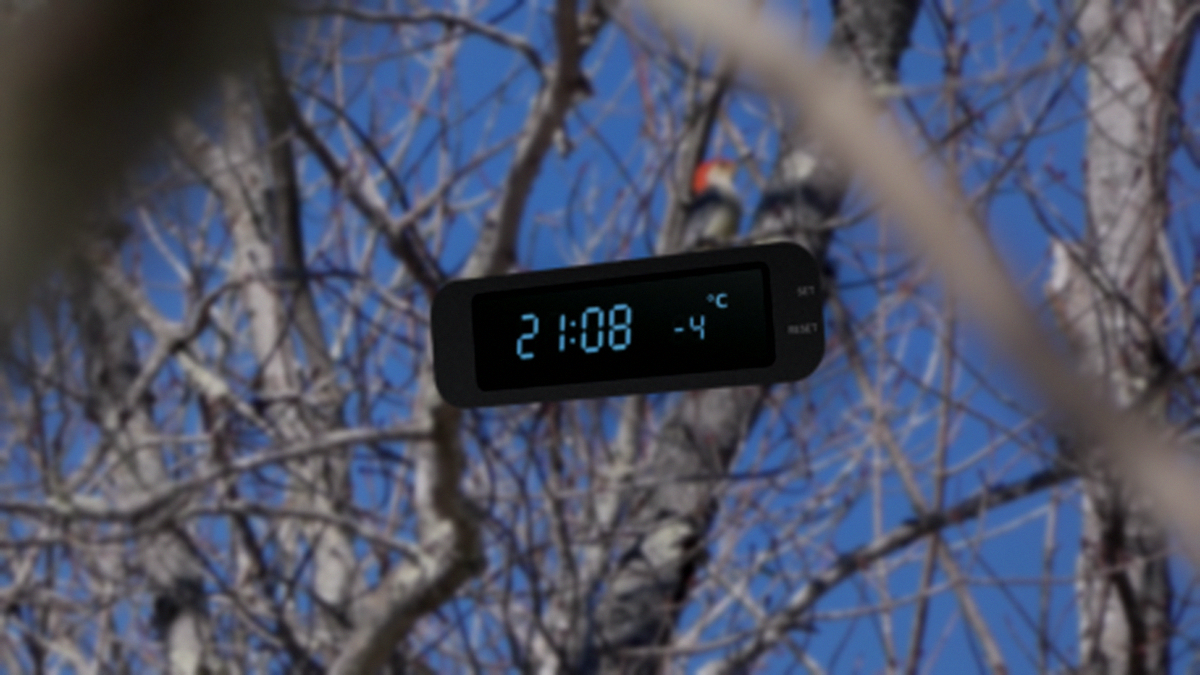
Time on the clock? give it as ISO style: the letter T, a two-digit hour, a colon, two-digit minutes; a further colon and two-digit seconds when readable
T21:08
